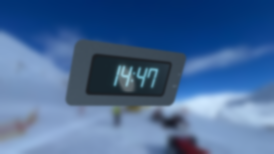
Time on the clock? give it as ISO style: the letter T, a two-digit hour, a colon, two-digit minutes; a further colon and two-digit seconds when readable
T14:47
